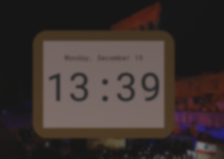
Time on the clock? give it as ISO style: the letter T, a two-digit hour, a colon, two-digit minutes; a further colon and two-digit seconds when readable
T13:39
